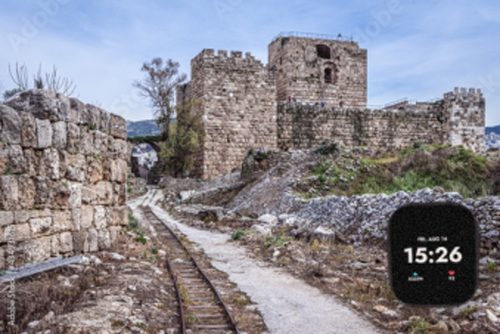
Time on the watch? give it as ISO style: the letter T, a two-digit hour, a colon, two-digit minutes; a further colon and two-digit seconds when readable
T15:26
